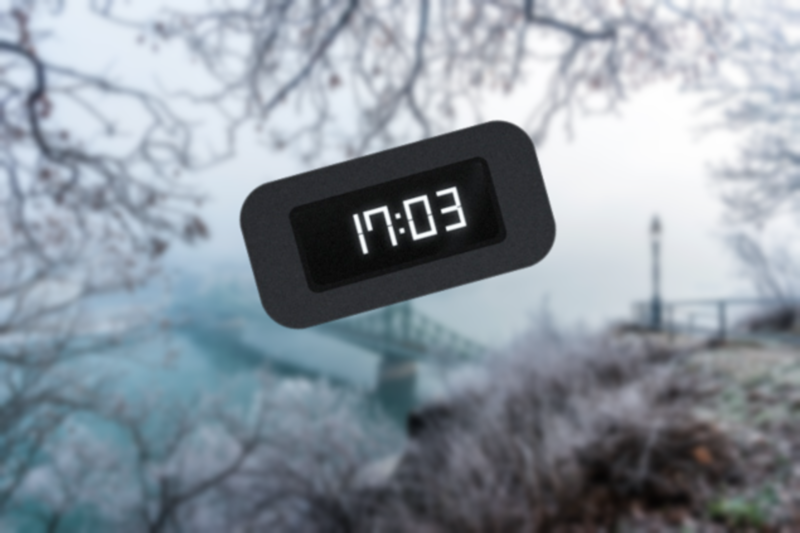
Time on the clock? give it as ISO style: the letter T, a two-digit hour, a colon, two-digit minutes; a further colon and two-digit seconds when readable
T17:03
